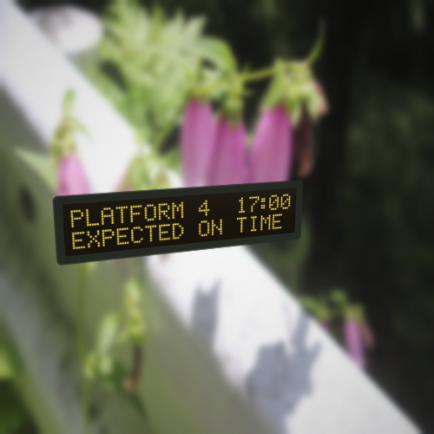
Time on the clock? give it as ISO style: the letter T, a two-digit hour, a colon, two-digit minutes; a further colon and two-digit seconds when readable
T17:00
